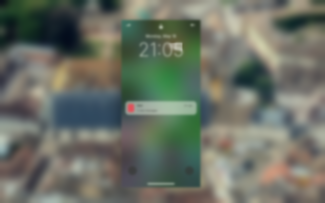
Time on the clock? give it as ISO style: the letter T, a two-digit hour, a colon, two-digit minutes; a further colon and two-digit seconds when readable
T21:05
